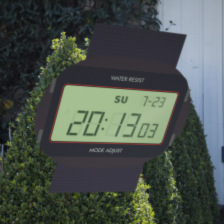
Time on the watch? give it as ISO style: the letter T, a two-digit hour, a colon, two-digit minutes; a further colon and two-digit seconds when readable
T20:13:03
